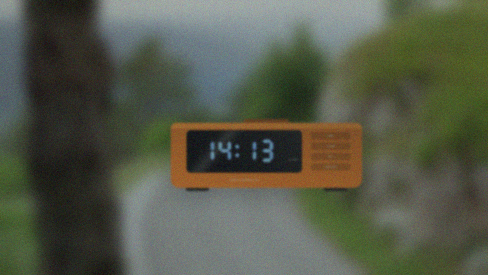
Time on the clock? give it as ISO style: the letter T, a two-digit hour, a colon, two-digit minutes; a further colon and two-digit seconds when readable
T14:13
